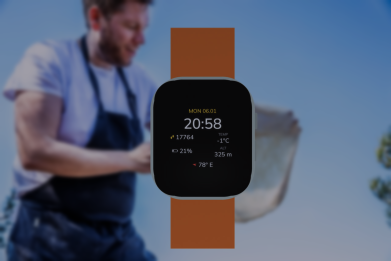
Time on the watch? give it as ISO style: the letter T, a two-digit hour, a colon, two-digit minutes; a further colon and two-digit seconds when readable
T20:58
